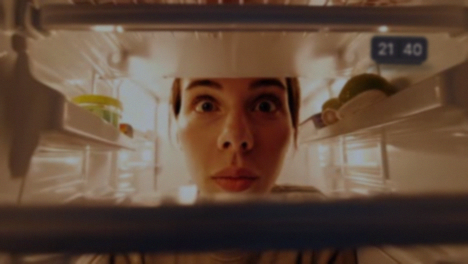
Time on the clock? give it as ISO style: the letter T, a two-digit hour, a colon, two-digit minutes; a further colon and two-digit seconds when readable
T21:40
